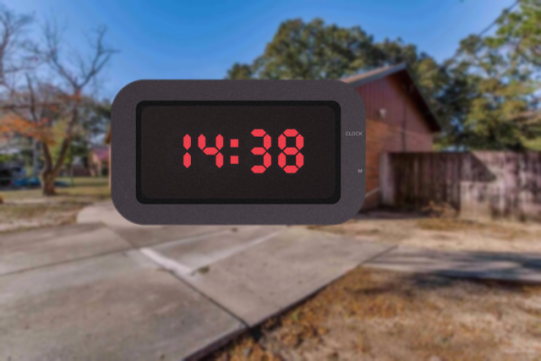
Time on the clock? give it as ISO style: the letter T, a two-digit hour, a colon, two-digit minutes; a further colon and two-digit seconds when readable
T14:38
